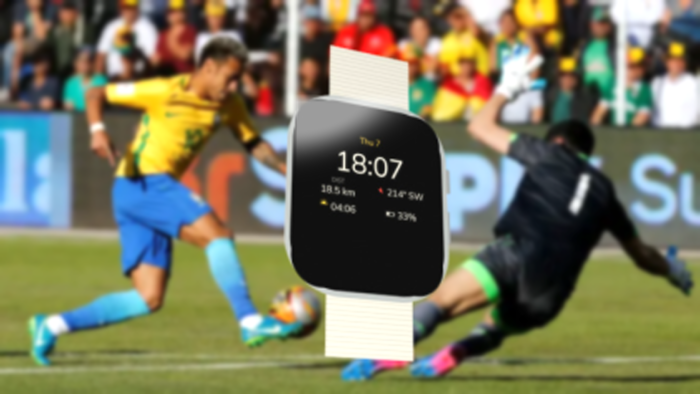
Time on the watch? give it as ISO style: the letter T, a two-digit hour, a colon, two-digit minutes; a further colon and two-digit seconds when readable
T18:07
